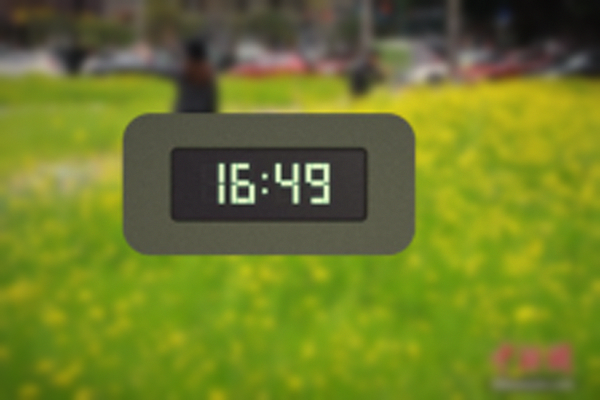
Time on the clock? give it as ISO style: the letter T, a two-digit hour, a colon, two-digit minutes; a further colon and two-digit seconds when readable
T16:49
